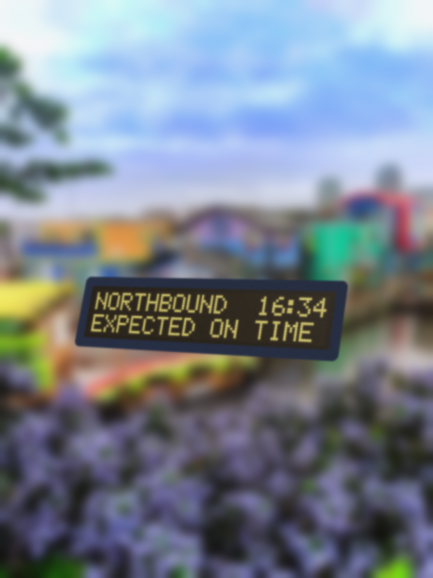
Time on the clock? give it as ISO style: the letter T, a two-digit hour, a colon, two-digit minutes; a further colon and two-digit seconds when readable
T16:34
